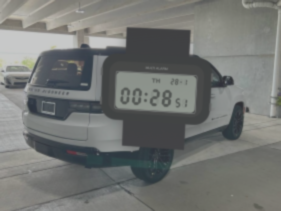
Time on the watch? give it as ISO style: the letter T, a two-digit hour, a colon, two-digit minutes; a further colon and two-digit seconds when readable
T00:28
